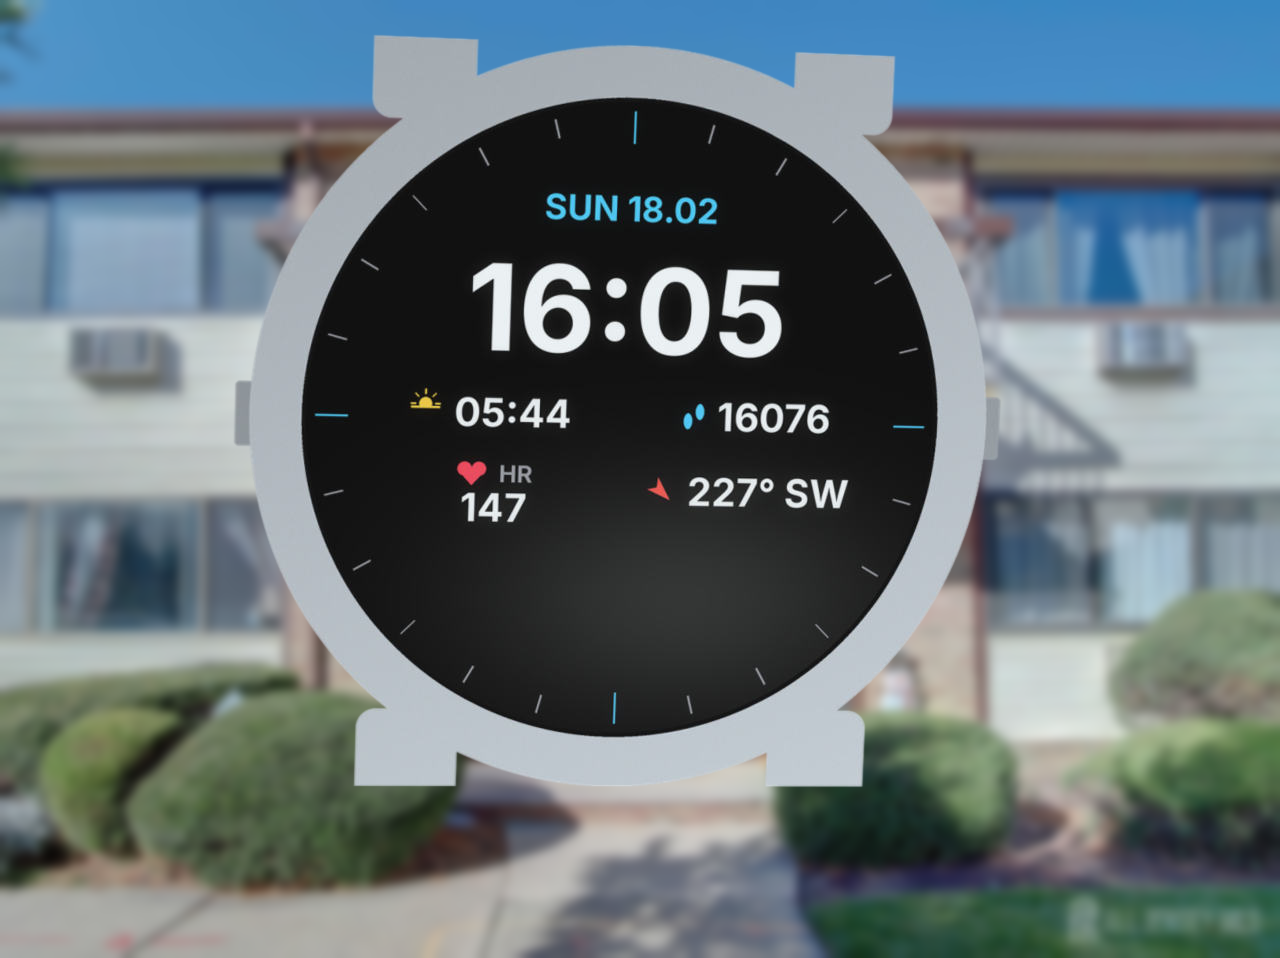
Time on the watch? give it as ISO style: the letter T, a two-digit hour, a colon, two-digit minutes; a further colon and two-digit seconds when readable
T16:05
